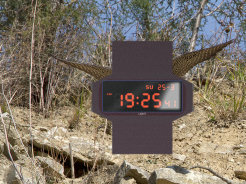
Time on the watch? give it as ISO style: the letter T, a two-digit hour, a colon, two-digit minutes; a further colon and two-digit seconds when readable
T19:25:41
